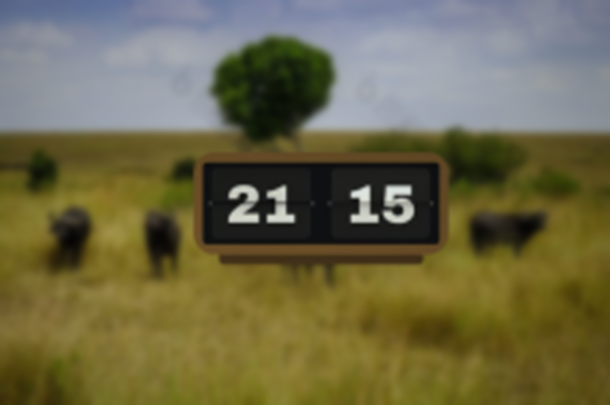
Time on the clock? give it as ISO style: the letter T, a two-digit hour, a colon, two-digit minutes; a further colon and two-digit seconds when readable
T21:15
